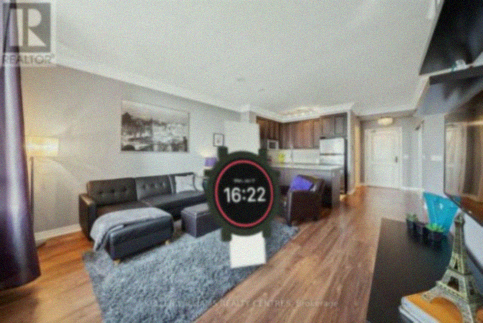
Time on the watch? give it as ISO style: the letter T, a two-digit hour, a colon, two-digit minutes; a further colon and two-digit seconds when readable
T16:22
